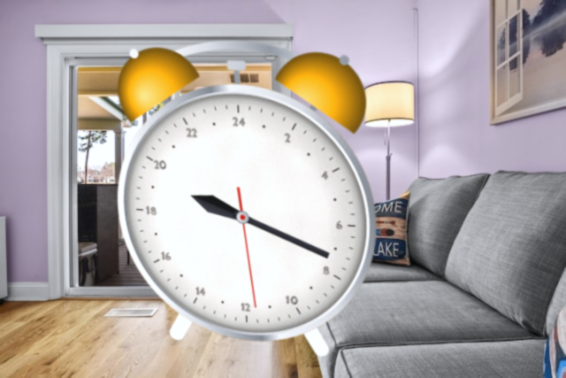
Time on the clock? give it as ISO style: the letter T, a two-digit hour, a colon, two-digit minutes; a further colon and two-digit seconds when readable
T19:18:29
